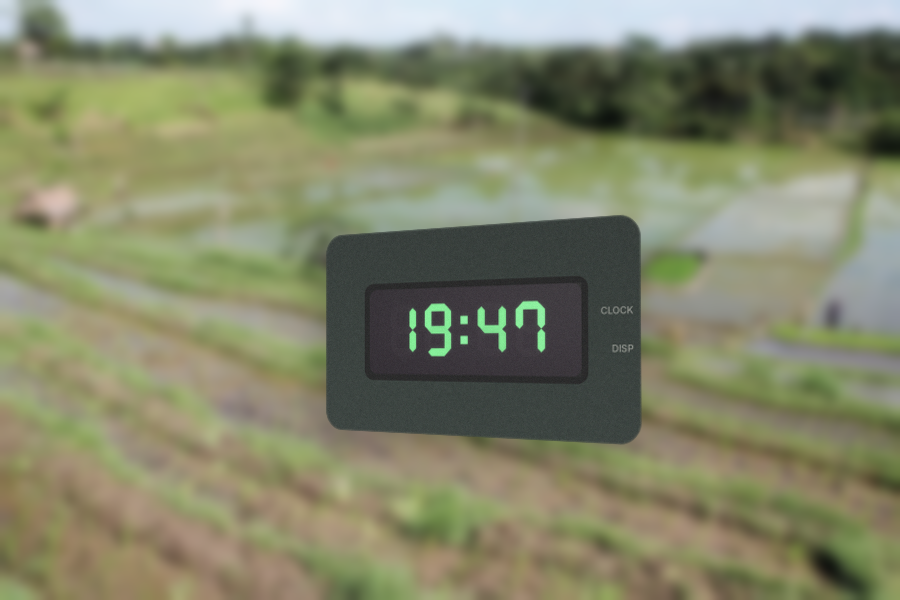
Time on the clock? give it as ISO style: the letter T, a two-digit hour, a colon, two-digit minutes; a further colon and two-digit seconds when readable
T19:47
